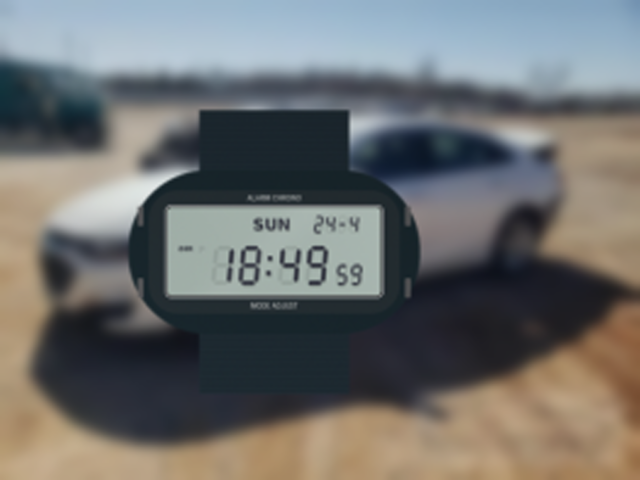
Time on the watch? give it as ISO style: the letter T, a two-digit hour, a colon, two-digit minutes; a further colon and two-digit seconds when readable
T18:49:59
